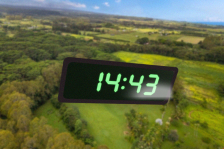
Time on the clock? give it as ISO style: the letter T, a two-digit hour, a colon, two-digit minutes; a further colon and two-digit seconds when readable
T14:43
